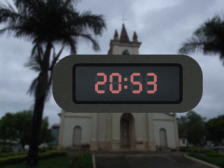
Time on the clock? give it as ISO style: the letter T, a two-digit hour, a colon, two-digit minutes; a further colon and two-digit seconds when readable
T20:53
